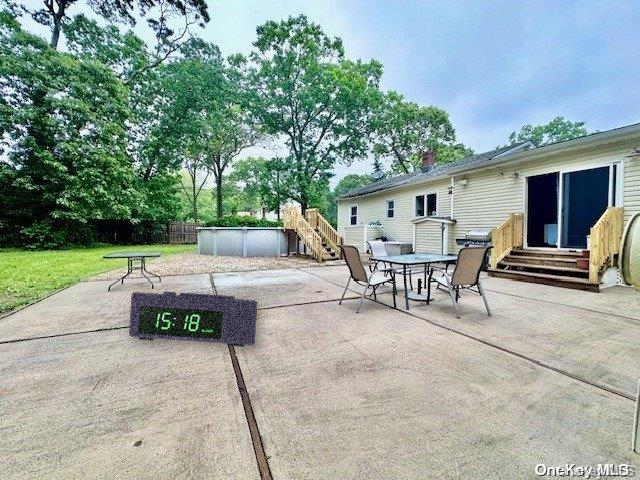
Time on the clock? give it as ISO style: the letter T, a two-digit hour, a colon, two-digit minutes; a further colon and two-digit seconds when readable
T15:18
